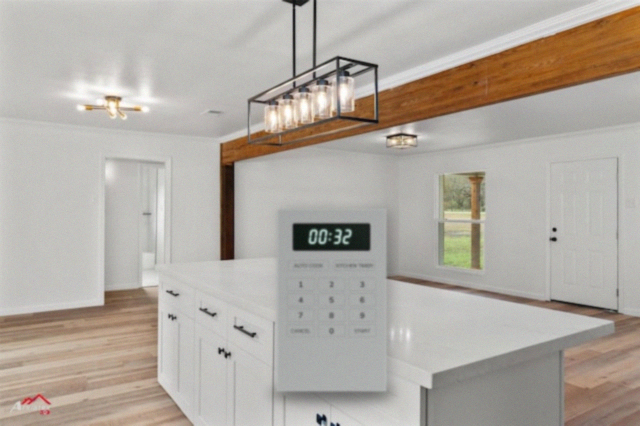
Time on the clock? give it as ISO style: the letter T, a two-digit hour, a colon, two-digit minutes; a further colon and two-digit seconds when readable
T00:32
